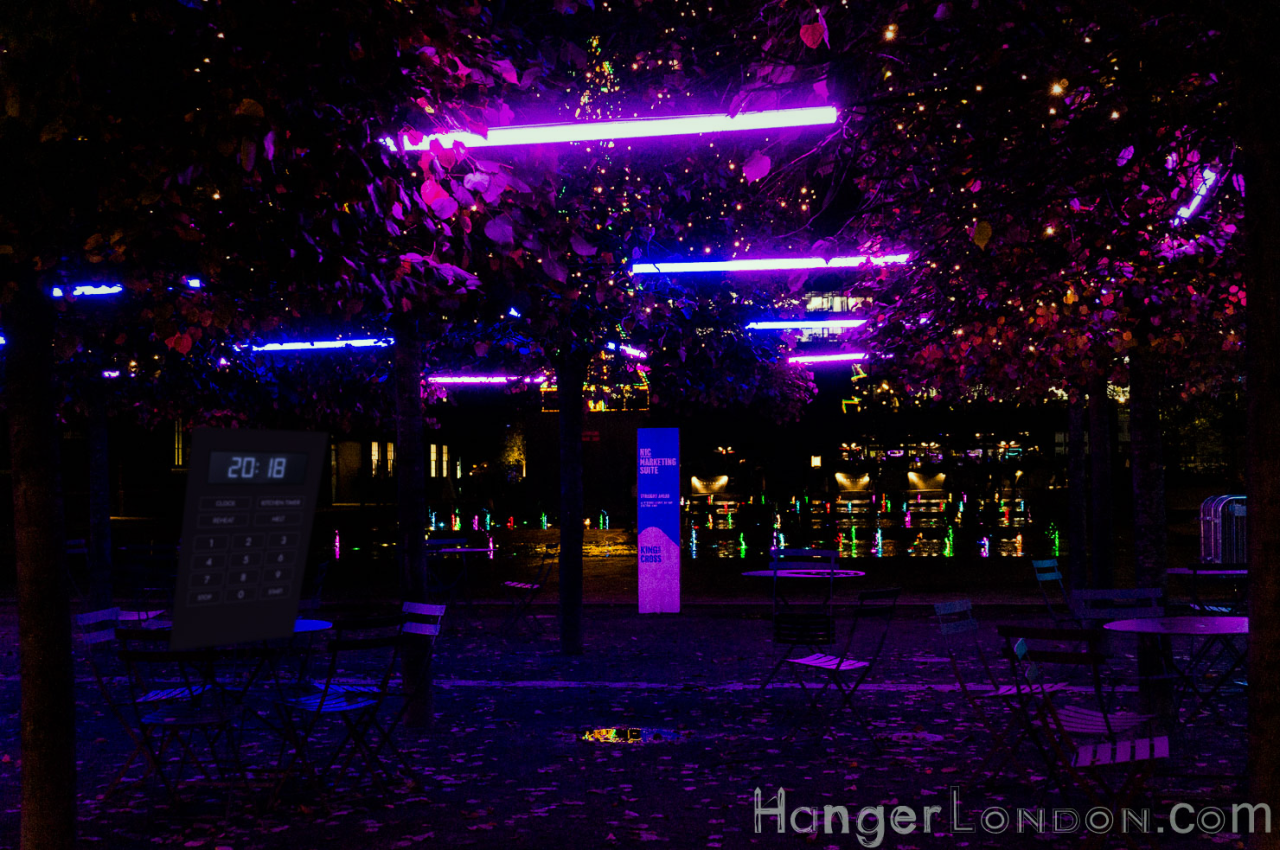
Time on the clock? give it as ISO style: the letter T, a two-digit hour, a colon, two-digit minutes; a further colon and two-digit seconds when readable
T20:18
